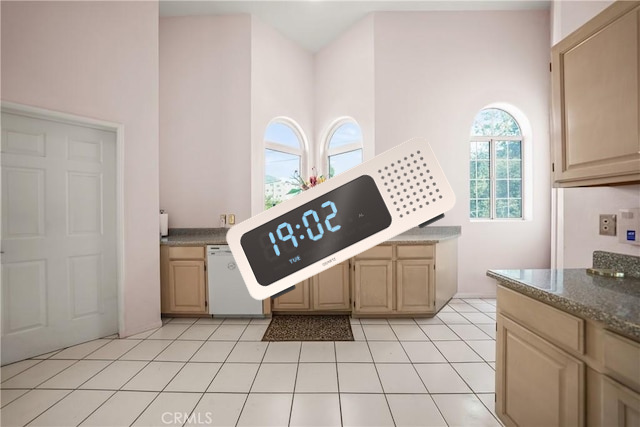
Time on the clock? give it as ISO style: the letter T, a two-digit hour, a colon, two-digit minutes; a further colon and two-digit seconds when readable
T19:02
